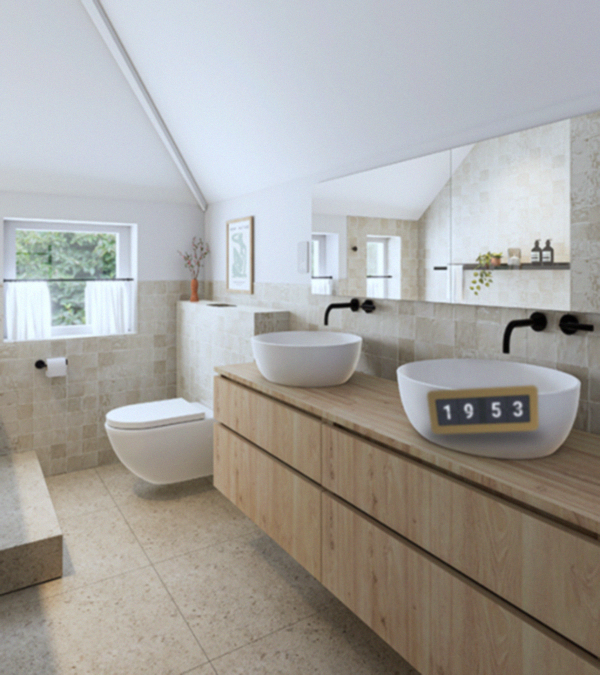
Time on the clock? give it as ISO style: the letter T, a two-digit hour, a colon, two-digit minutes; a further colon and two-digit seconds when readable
T19:53
